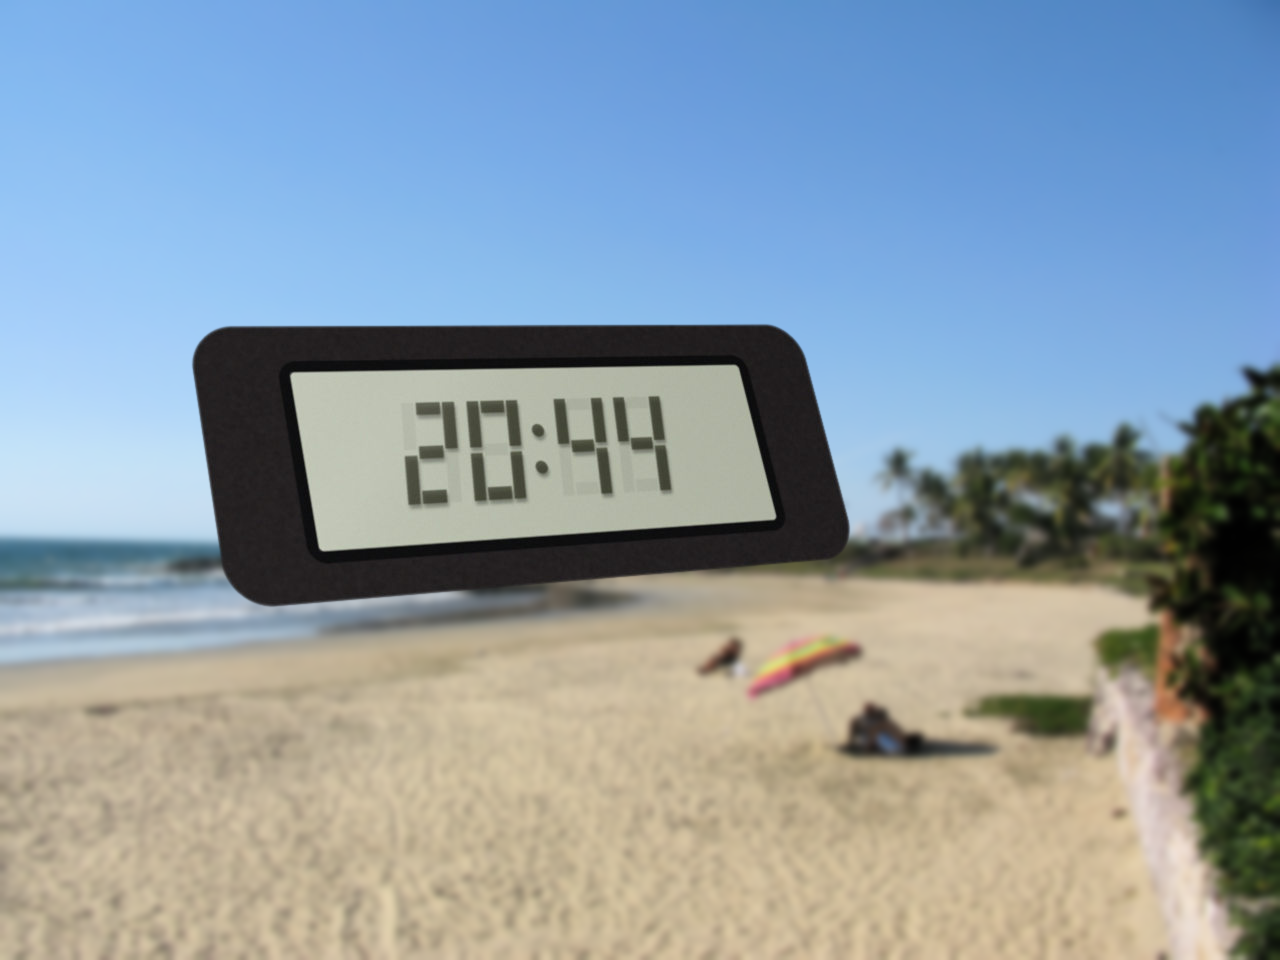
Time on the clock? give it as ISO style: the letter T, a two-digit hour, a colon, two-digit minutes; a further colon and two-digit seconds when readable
T20:44
